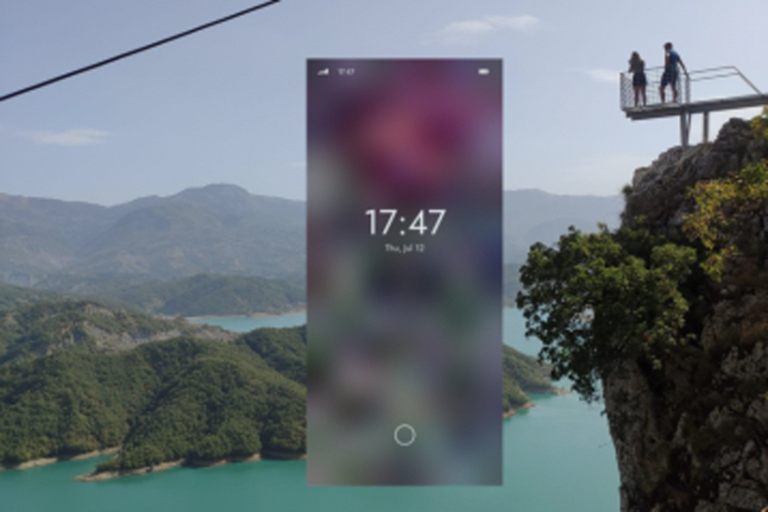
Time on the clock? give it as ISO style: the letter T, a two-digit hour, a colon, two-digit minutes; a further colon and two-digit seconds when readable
T17:47
